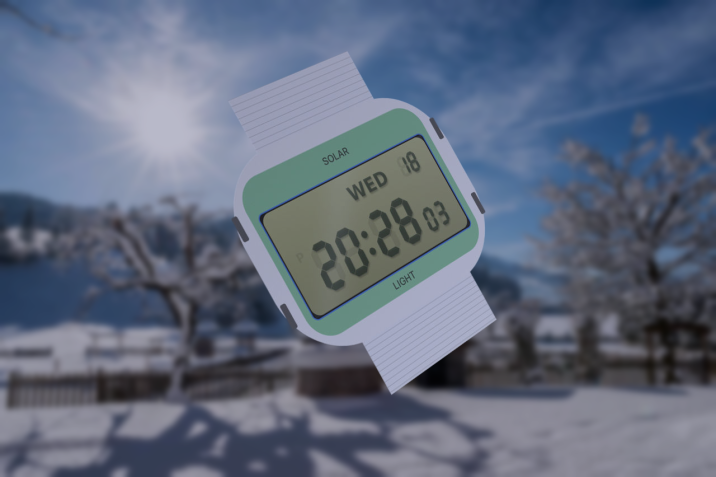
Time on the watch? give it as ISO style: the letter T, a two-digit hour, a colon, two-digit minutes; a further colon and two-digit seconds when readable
T20:28:03
